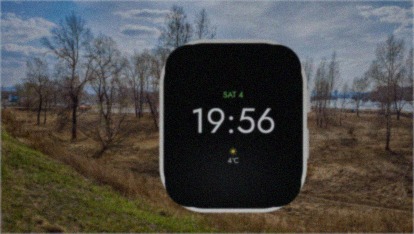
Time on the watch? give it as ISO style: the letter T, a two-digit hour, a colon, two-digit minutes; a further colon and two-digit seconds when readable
T19:56
